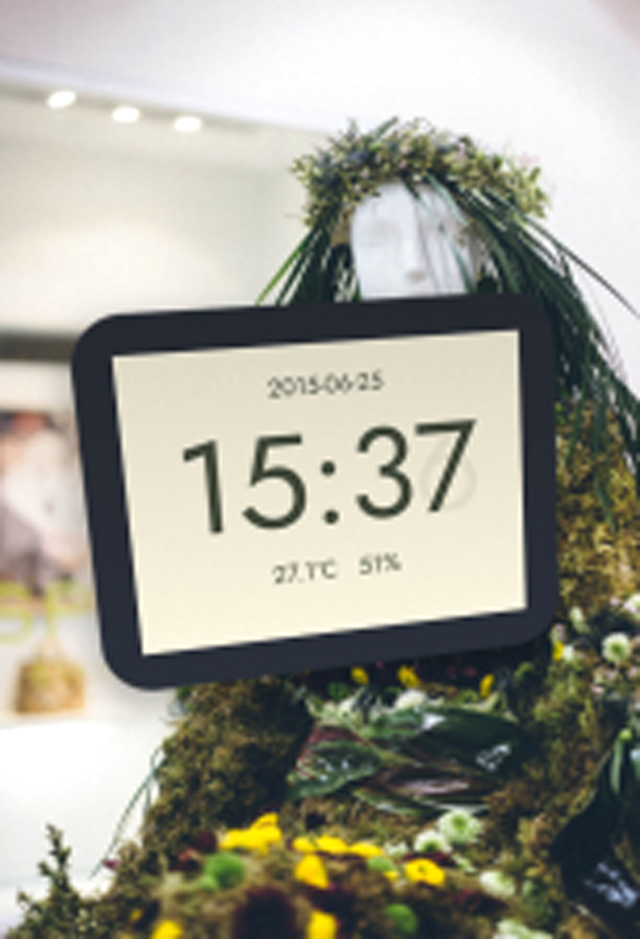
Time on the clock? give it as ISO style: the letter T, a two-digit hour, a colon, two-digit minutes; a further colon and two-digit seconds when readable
T15:37
